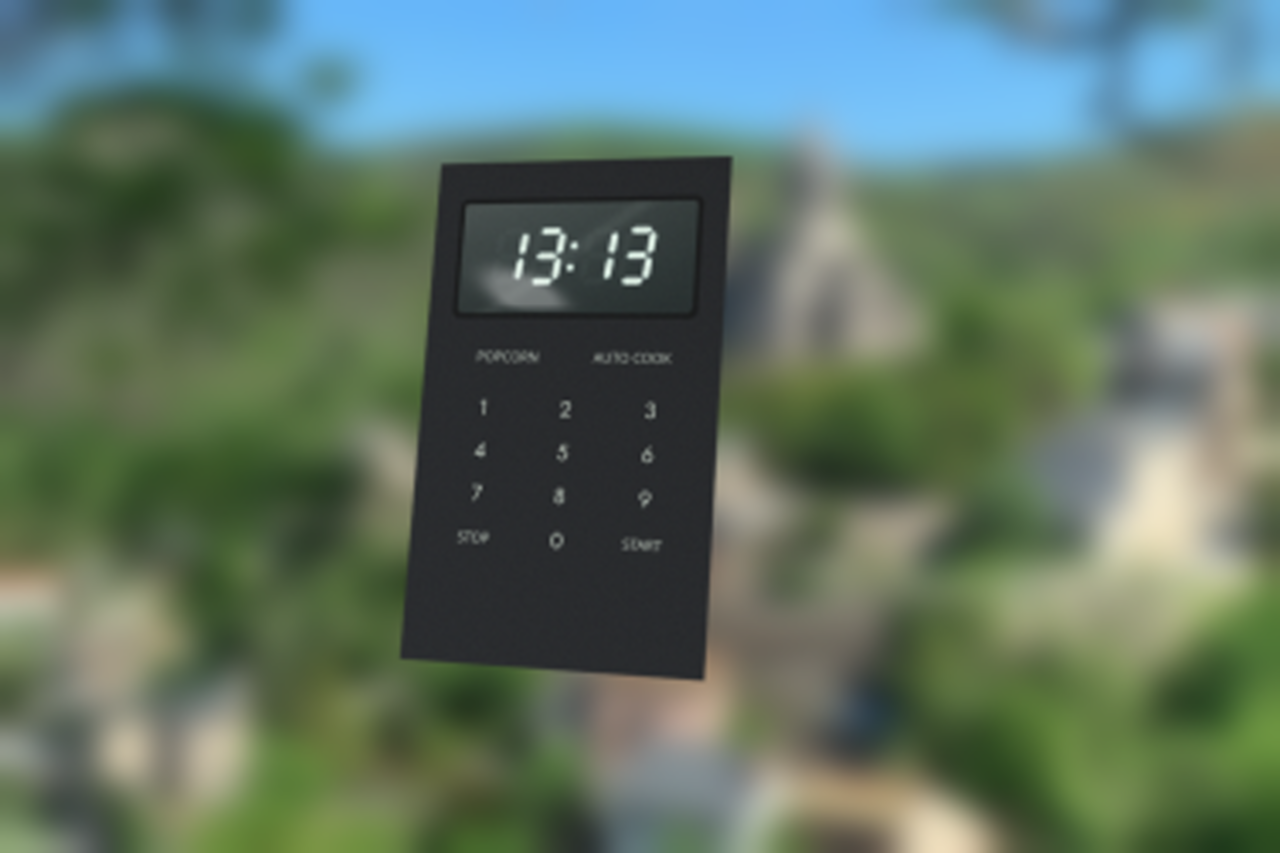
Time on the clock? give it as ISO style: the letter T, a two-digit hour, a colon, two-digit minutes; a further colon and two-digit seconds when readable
T13:13
